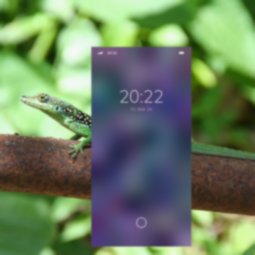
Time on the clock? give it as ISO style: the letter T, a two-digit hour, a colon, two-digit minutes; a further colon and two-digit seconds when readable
T20:22
